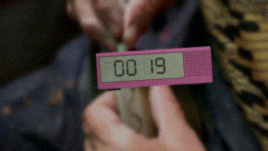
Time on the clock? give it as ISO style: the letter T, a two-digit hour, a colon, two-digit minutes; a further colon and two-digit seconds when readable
T00:19
